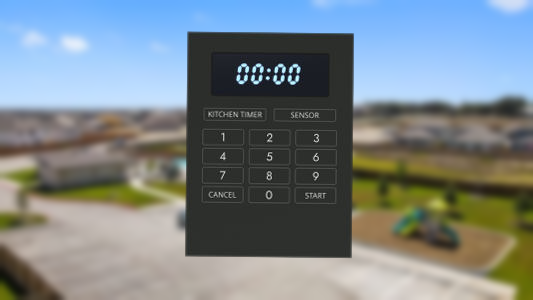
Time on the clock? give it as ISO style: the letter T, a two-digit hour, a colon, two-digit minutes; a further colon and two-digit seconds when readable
T00:00
